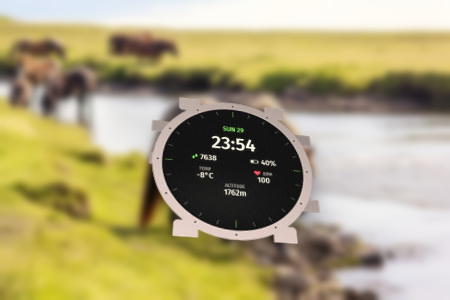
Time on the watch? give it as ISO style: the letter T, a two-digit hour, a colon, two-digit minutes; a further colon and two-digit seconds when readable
T23:54
